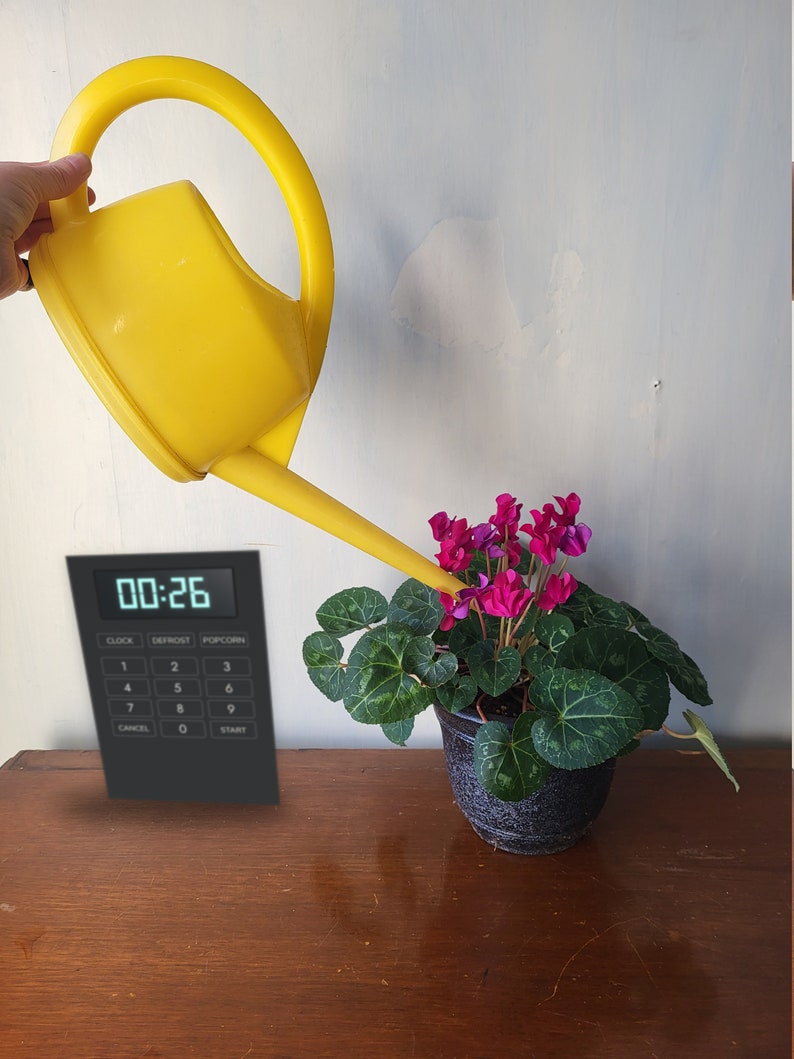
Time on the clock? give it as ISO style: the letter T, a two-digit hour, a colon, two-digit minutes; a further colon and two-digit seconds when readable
T00:26
